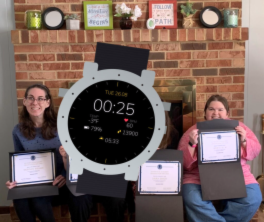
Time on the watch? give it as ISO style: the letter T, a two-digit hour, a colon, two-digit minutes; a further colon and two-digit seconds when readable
T00:25
